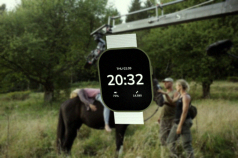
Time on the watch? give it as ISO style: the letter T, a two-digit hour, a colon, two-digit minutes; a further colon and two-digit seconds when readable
T20:32
